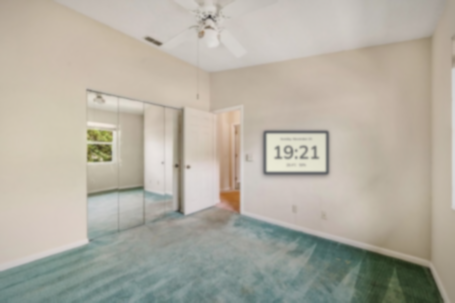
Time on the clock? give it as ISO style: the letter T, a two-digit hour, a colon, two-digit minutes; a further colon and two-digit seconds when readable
T19:21
